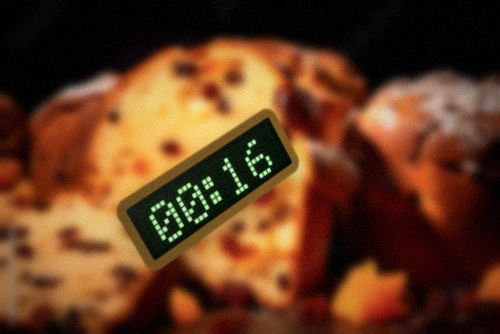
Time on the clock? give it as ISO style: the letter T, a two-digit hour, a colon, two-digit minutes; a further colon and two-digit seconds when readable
T00:16
